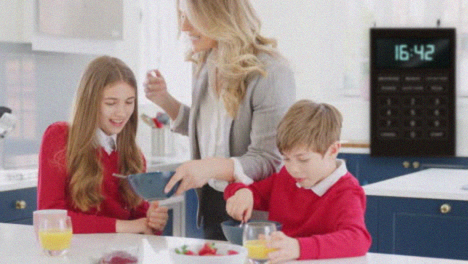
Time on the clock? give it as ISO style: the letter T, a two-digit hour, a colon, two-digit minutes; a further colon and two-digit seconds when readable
T16:42
